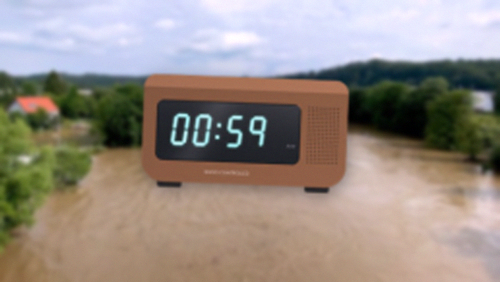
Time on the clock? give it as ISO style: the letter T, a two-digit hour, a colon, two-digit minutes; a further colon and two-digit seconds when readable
T00:59
